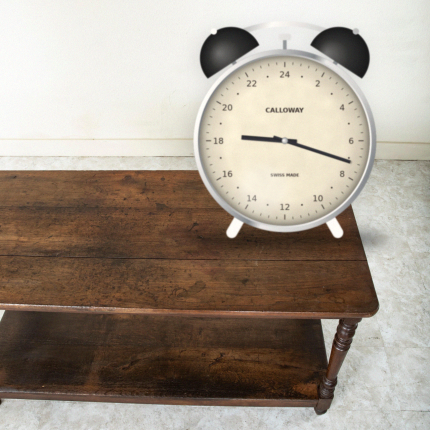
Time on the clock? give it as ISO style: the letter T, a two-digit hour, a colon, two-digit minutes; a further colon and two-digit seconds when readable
T18:18
